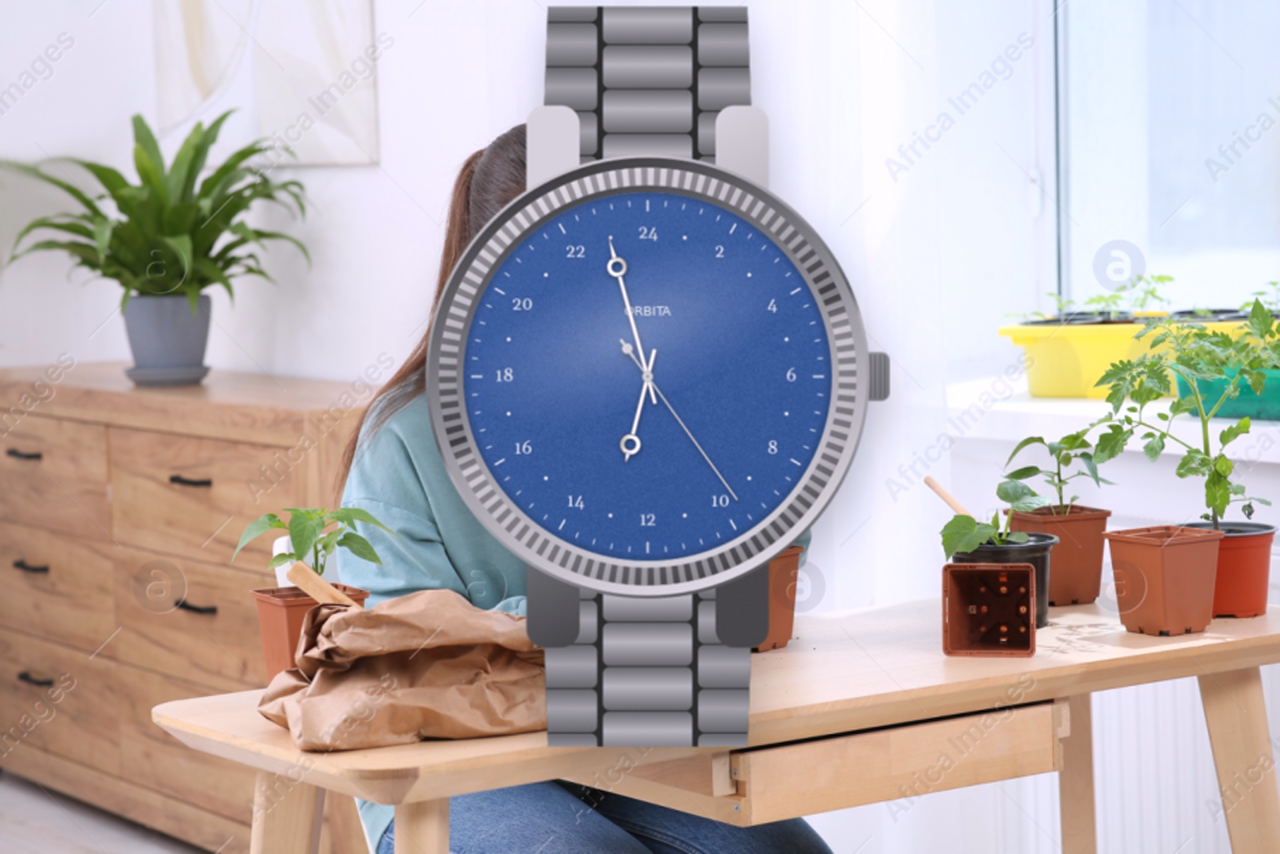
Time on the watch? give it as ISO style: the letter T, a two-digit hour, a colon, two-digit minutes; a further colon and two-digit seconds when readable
T12:57:24
